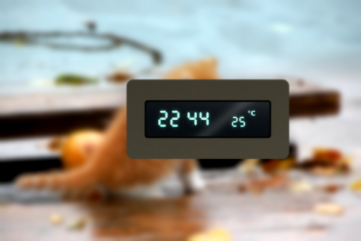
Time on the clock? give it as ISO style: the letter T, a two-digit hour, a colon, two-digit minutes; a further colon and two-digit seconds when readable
T22:44
